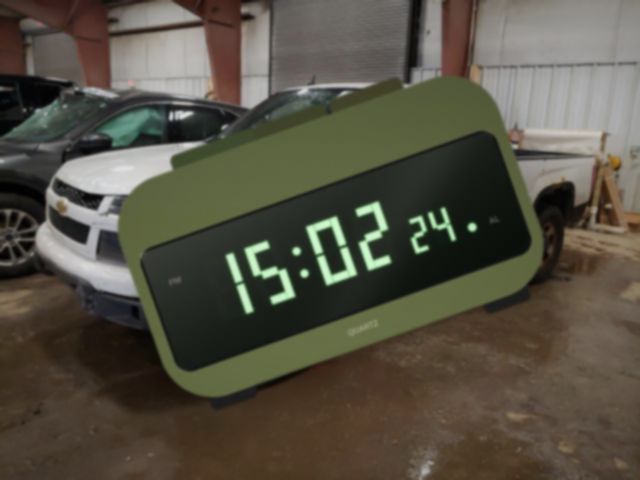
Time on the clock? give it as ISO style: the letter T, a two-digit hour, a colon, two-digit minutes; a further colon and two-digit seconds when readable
T15:02:24
